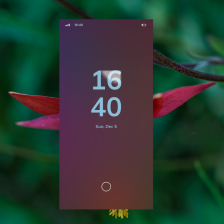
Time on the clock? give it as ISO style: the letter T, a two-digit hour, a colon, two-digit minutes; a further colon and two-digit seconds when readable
T16:40
